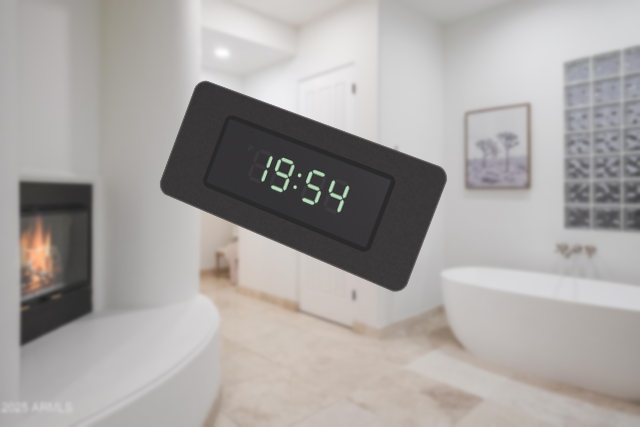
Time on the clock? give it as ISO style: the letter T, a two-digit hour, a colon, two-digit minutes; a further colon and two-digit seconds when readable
T19:54
